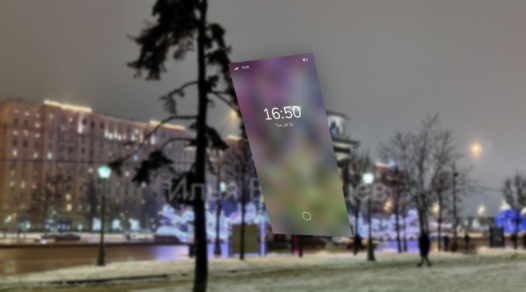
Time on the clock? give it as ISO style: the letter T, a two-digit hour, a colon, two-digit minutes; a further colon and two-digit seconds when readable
T16:50
